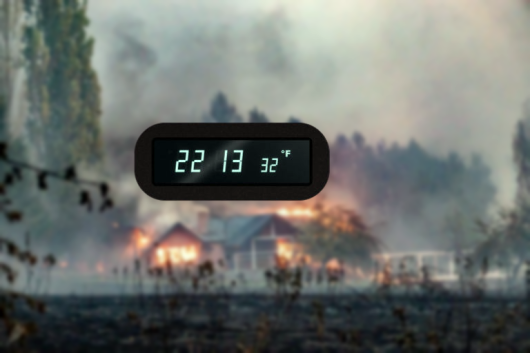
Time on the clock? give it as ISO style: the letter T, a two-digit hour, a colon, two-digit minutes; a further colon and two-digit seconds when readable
T22:13
